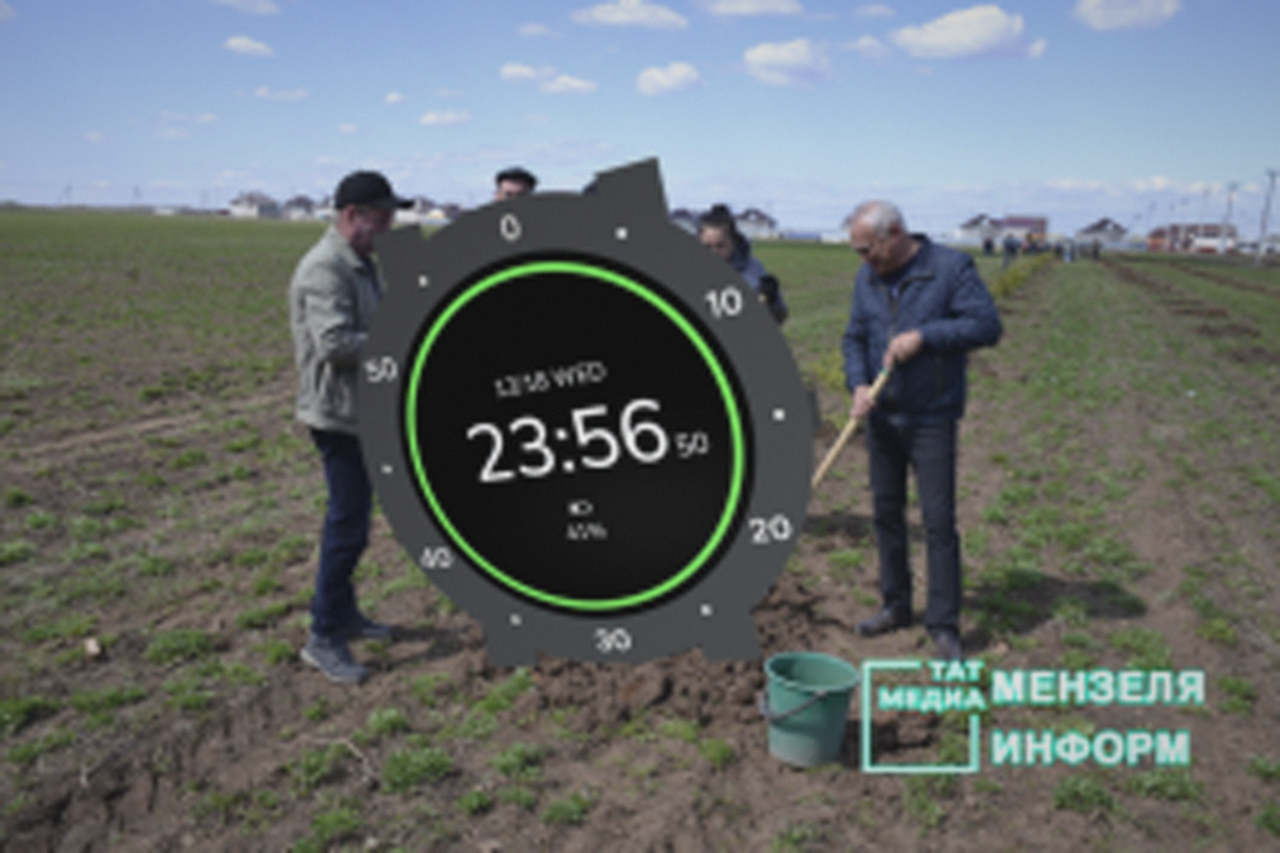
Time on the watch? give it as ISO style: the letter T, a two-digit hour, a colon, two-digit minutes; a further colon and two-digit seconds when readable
T23:56
